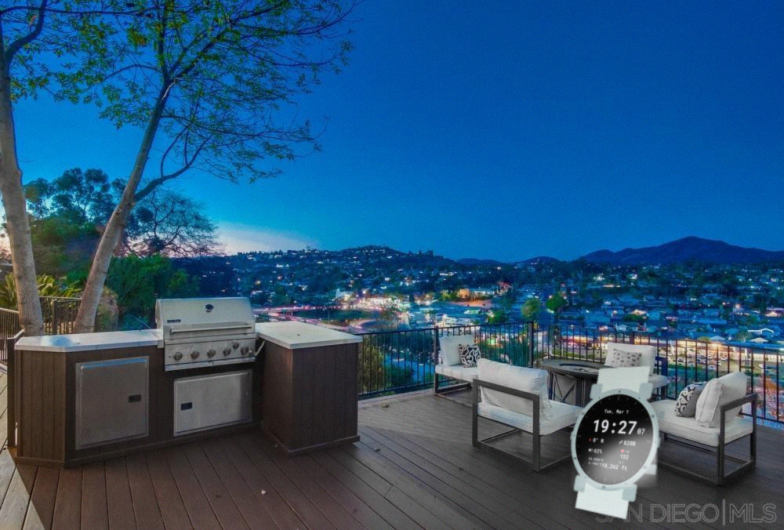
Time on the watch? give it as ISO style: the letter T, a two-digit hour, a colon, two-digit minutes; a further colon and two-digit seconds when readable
T19:27
